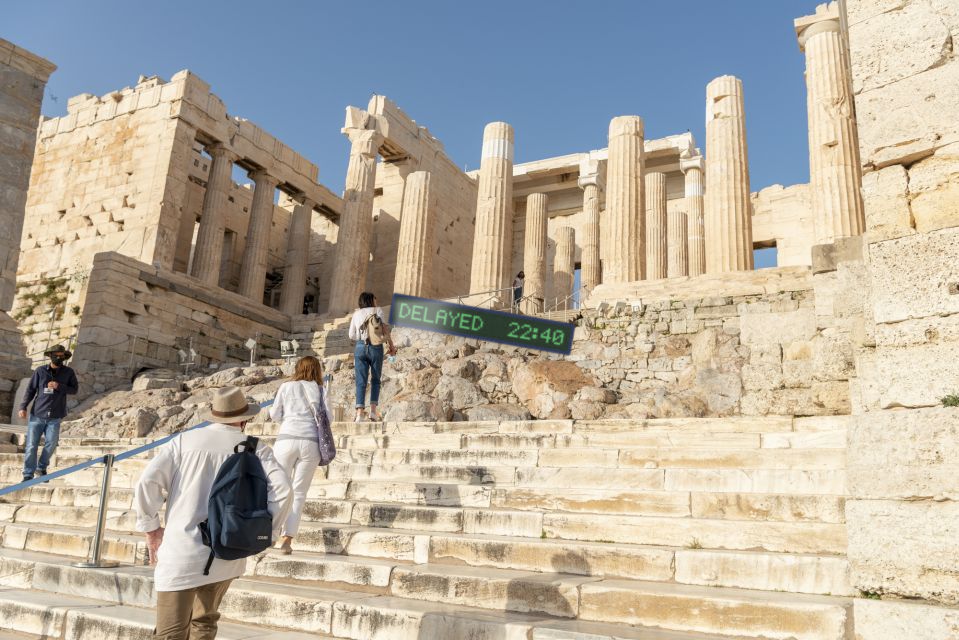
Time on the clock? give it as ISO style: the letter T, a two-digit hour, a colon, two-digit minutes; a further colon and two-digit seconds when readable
T22:40
